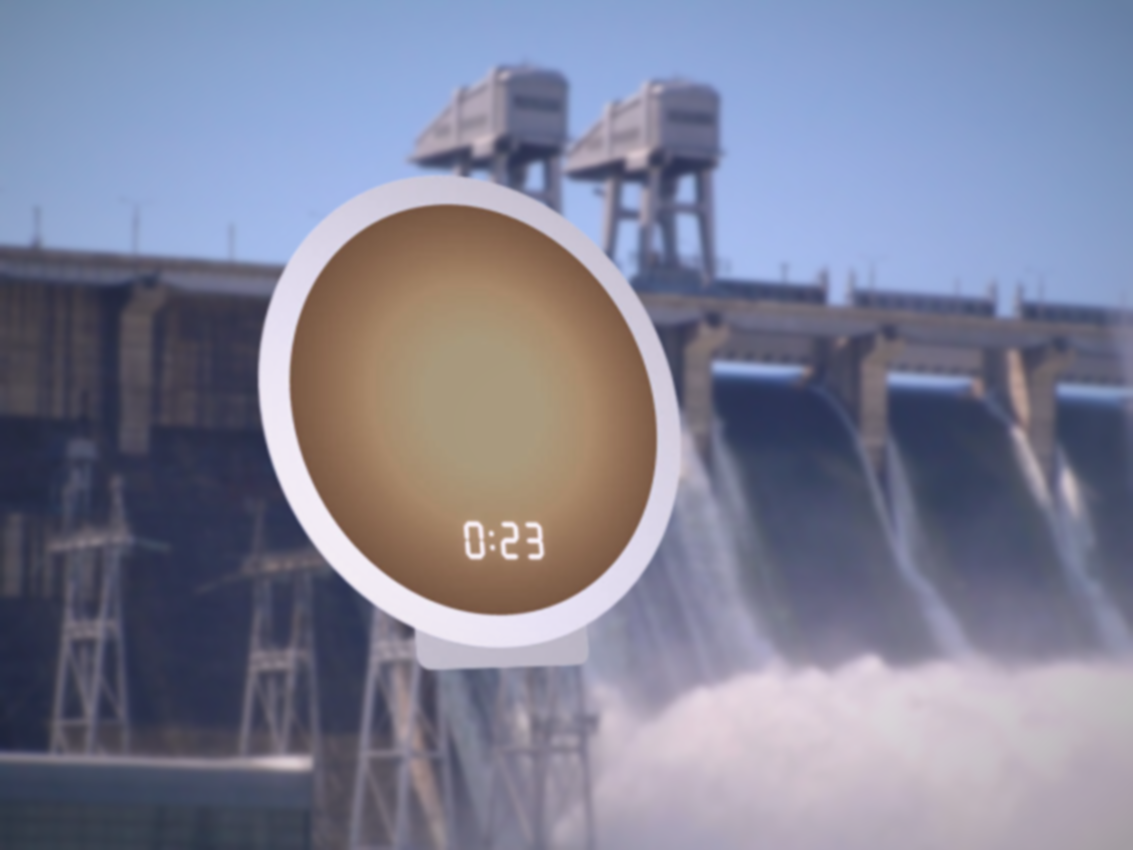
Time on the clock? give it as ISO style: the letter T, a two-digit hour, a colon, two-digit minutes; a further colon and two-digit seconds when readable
T00:23
